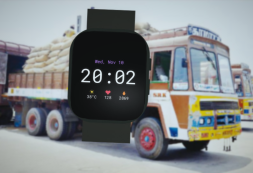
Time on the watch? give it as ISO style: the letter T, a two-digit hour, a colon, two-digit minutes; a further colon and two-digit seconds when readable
T20:02
